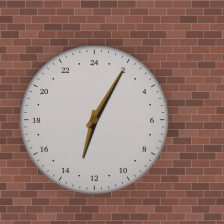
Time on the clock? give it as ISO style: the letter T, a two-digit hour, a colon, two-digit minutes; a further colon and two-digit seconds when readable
T13:05
